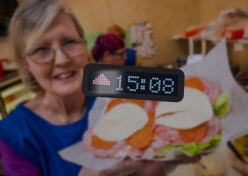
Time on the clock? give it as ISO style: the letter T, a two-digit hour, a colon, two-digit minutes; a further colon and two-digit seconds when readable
T15:08
